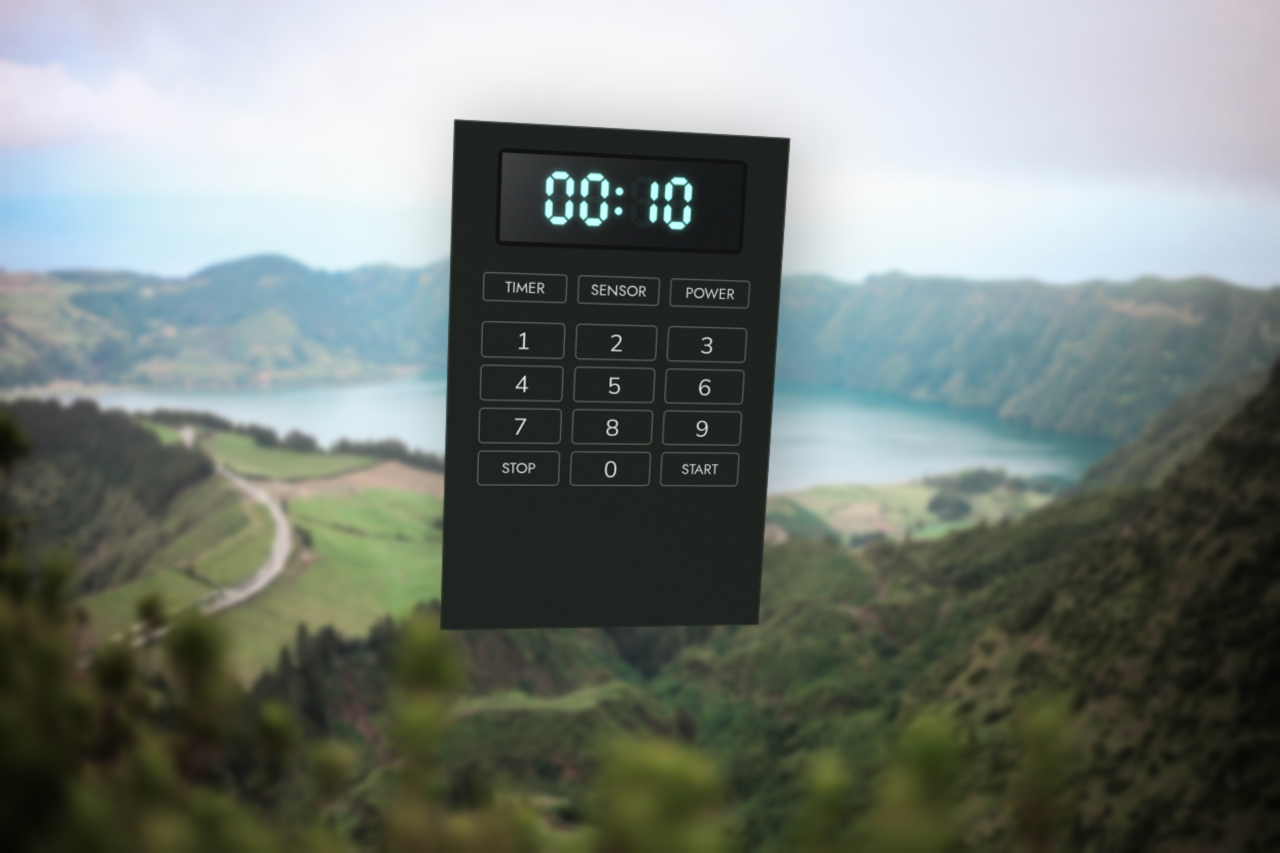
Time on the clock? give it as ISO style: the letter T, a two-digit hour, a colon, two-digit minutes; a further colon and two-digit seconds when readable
T00:10
